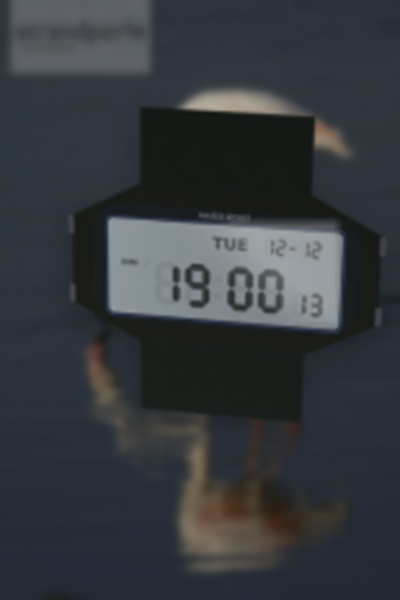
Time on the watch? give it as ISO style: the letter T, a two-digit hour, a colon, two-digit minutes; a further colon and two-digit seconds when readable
T19:00:13
